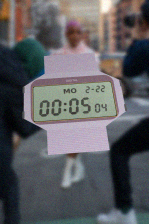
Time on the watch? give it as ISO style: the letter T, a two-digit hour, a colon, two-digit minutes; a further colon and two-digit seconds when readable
T00:05:04
